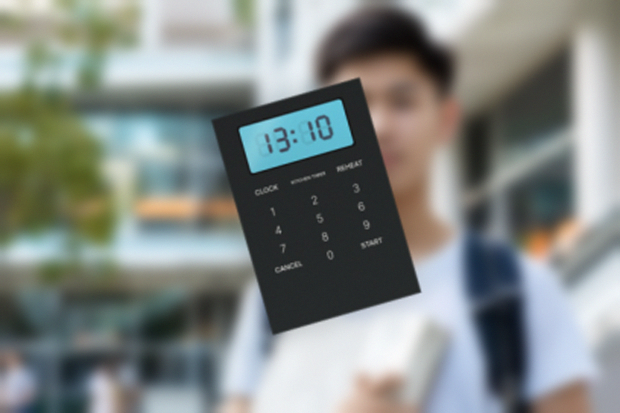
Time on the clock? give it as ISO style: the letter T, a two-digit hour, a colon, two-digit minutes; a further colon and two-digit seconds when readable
T13:10
